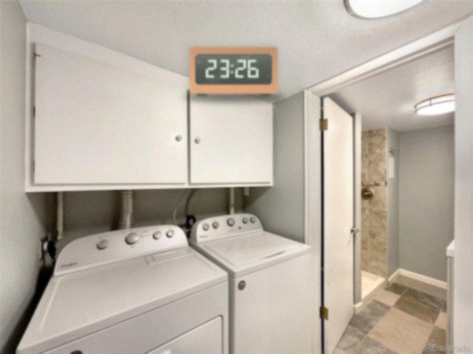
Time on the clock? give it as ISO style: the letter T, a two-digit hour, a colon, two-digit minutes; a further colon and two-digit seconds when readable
T23:26
